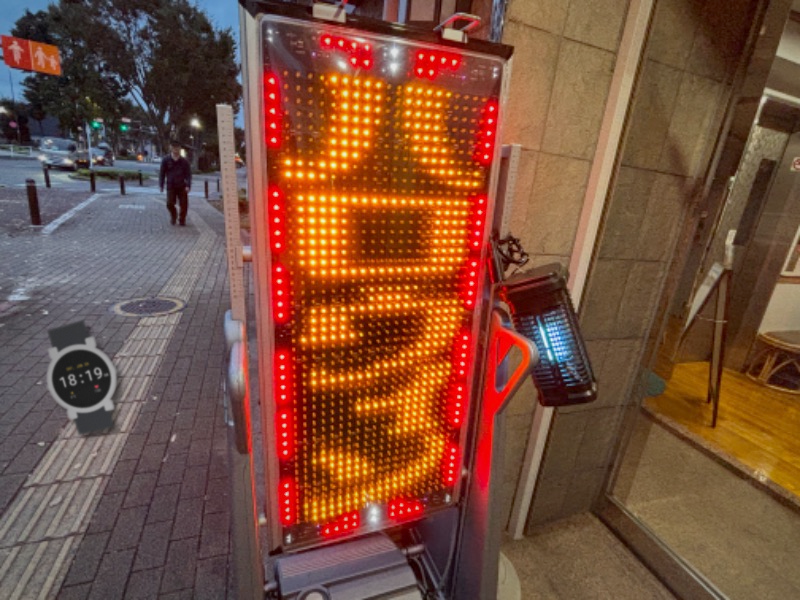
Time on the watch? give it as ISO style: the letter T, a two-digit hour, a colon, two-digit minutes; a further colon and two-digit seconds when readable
T18:19
